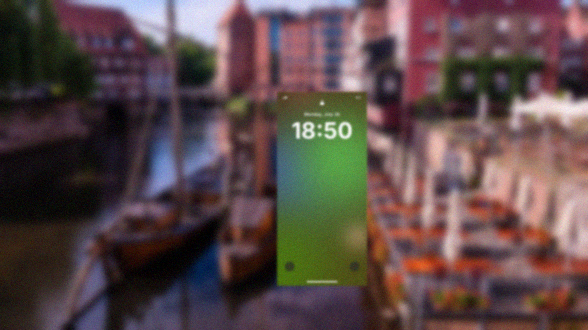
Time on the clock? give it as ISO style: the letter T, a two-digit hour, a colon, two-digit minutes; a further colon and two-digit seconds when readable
T18:50
